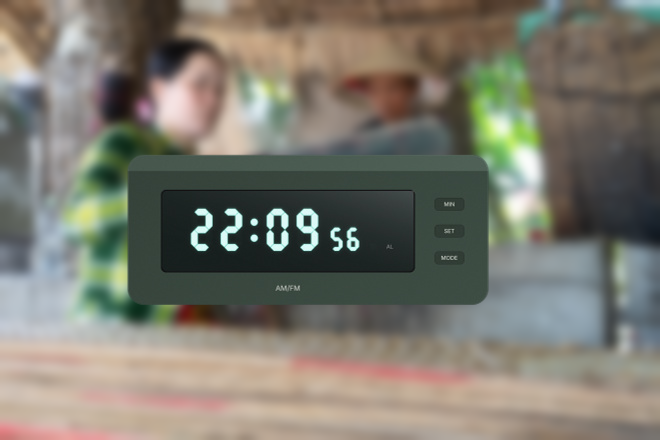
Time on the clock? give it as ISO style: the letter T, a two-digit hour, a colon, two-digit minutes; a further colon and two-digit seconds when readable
T22:09:56
